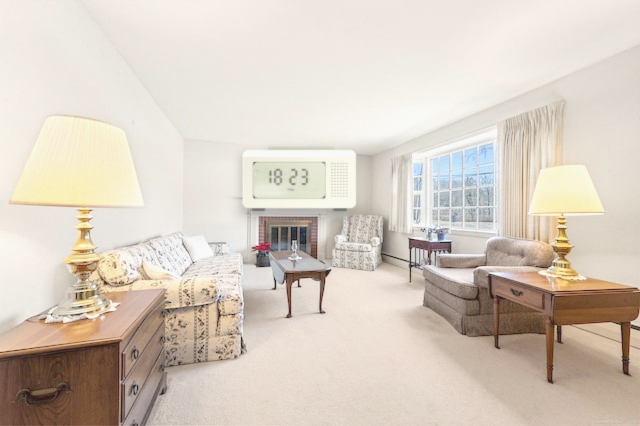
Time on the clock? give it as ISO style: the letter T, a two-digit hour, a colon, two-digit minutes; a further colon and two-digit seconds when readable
T18:23
